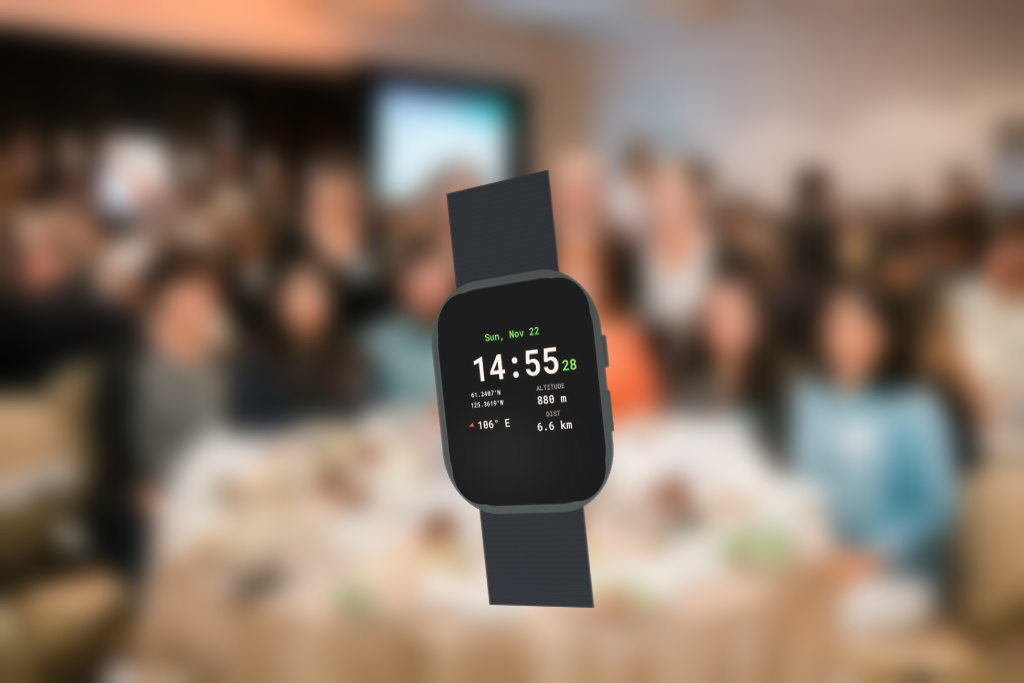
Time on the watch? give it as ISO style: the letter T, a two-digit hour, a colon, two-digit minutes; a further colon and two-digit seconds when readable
T14:55:28
